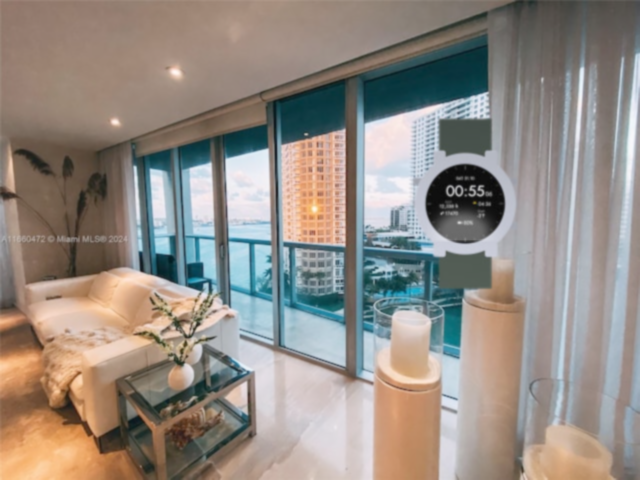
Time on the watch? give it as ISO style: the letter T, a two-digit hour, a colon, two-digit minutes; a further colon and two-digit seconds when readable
T00:55
